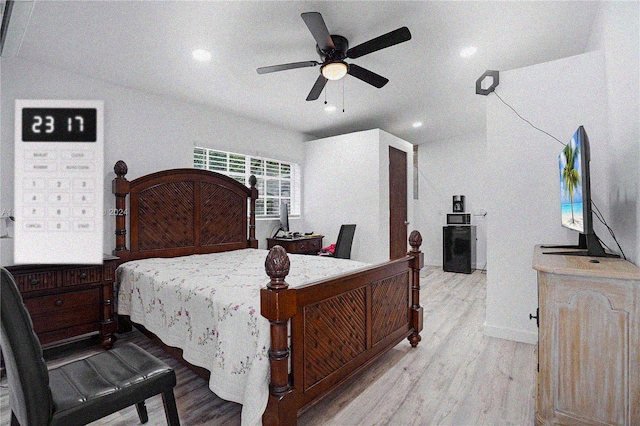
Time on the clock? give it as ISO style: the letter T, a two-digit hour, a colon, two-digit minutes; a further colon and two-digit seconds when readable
T23:17
